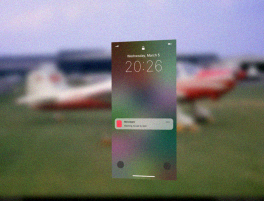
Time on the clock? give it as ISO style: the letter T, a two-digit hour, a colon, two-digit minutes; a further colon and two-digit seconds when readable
T20:26
